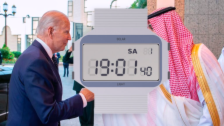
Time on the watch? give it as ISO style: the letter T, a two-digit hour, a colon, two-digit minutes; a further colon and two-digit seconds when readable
T19:01:40
